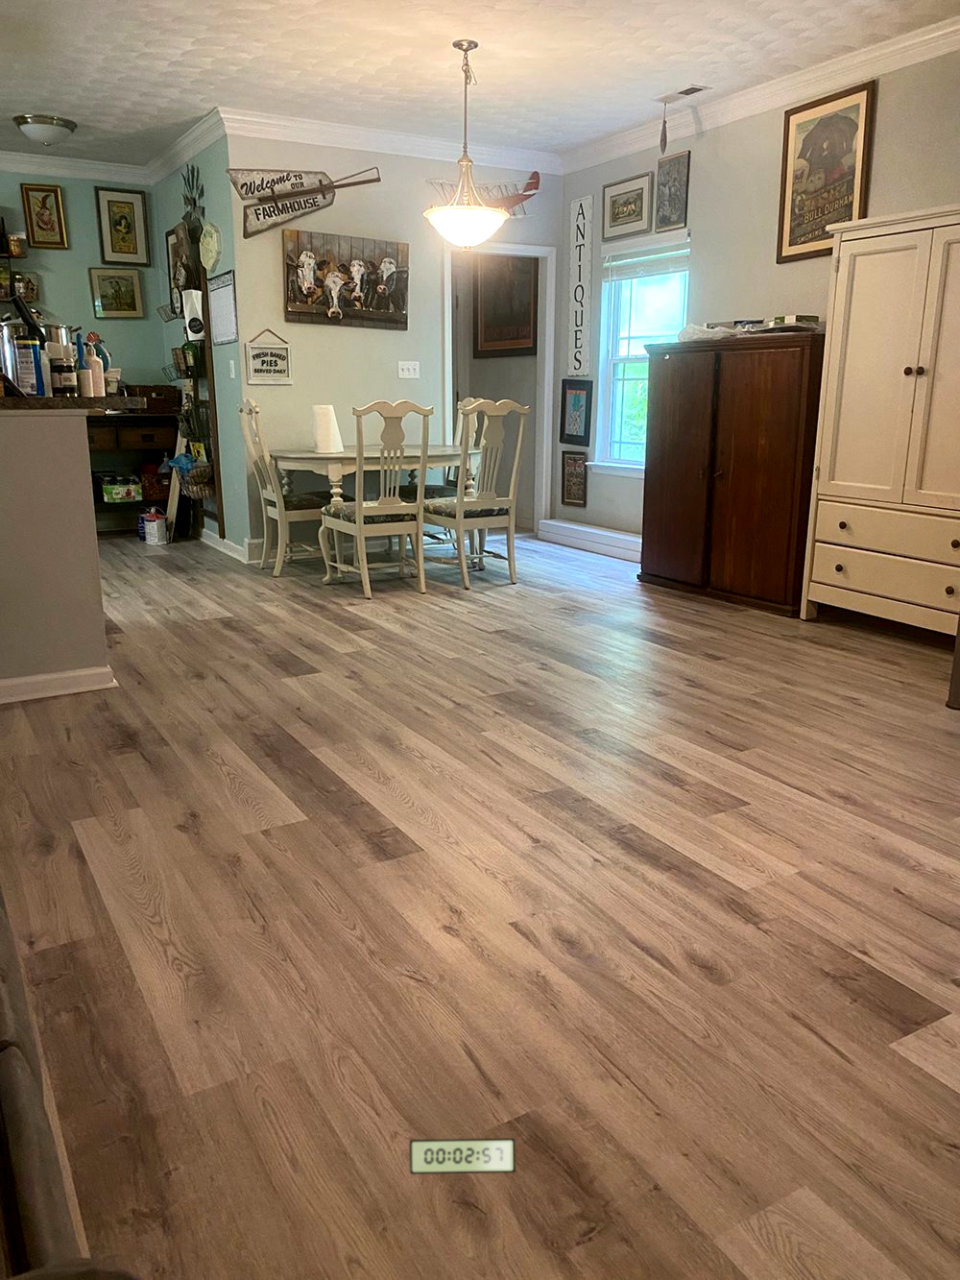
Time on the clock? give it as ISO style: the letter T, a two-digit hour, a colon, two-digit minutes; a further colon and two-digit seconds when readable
T00:02:57
